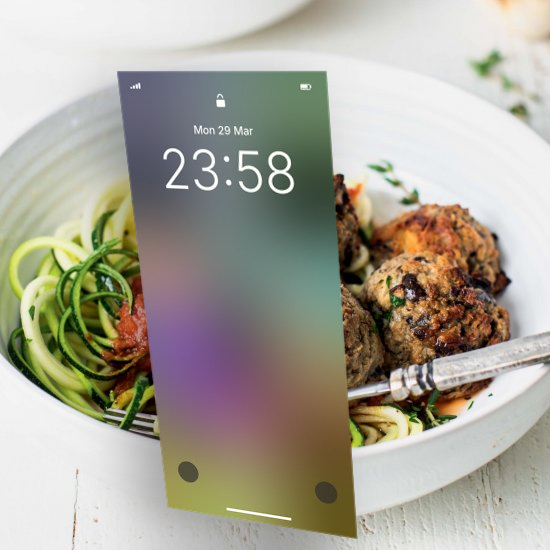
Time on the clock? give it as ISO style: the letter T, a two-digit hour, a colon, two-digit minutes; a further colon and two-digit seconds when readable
T23:58
